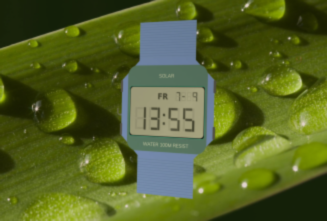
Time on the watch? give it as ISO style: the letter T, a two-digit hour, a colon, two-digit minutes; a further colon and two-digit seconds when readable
T13:55
